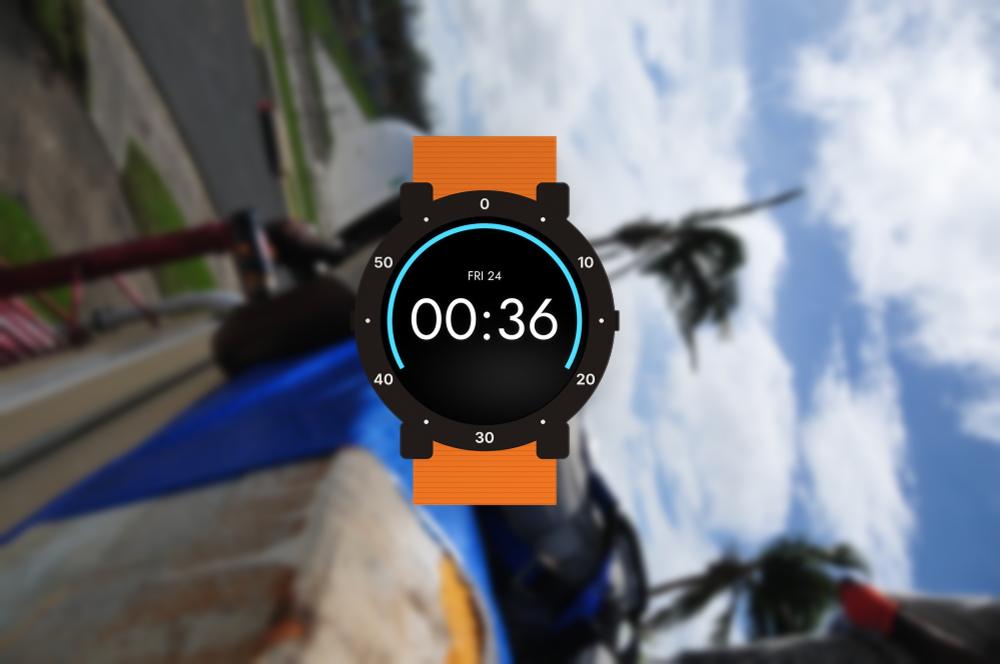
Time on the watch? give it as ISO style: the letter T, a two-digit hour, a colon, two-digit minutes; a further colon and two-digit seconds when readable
T00:36
